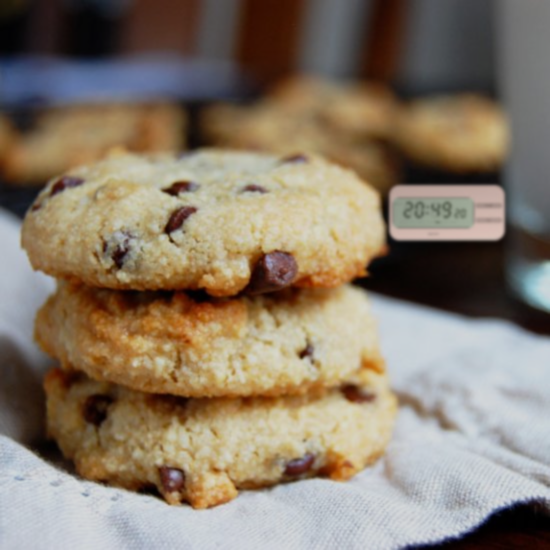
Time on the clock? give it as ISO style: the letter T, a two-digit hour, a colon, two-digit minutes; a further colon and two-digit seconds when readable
T20:49
